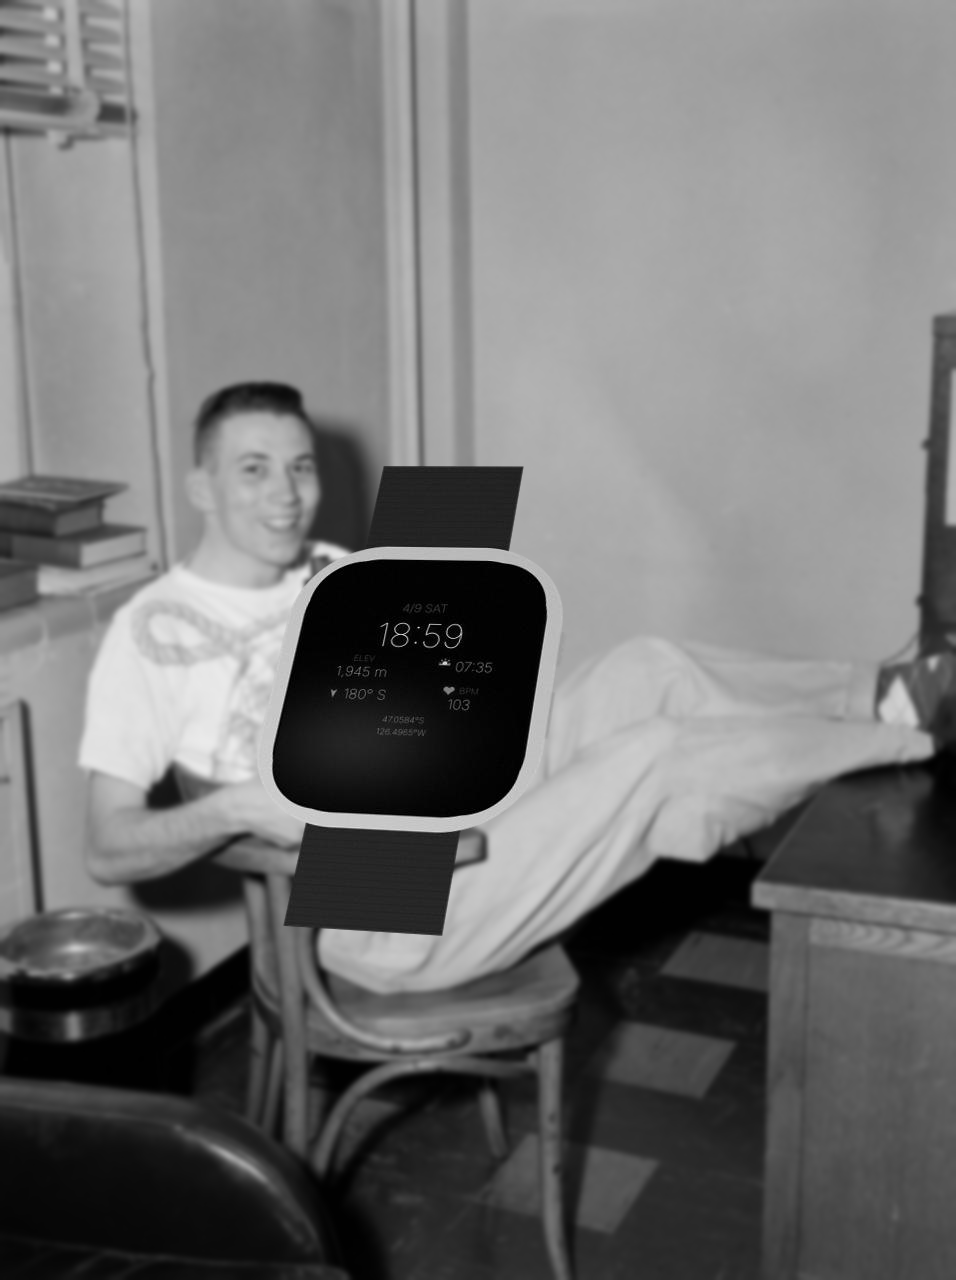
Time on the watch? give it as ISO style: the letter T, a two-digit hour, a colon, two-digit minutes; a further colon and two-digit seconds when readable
T18:59
